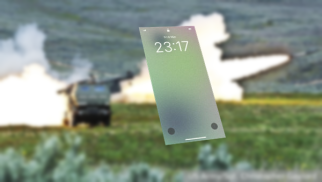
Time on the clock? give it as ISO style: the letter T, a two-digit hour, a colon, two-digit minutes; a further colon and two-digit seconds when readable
T23:17
